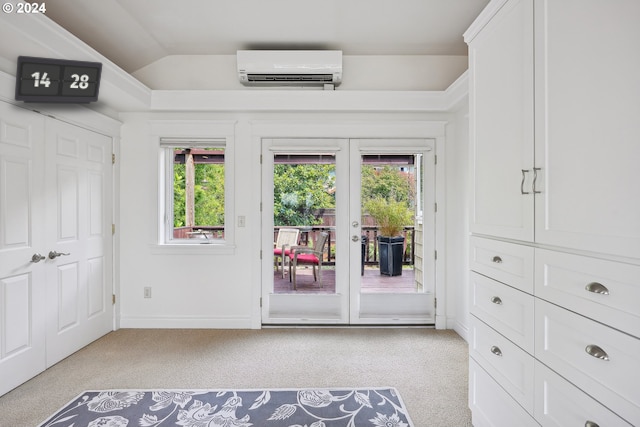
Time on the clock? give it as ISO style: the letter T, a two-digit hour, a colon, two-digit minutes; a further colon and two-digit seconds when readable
T14:28
